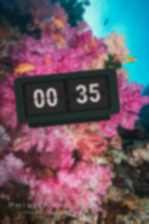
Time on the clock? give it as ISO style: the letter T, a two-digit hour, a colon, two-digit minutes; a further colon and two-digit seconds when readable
T00:35
